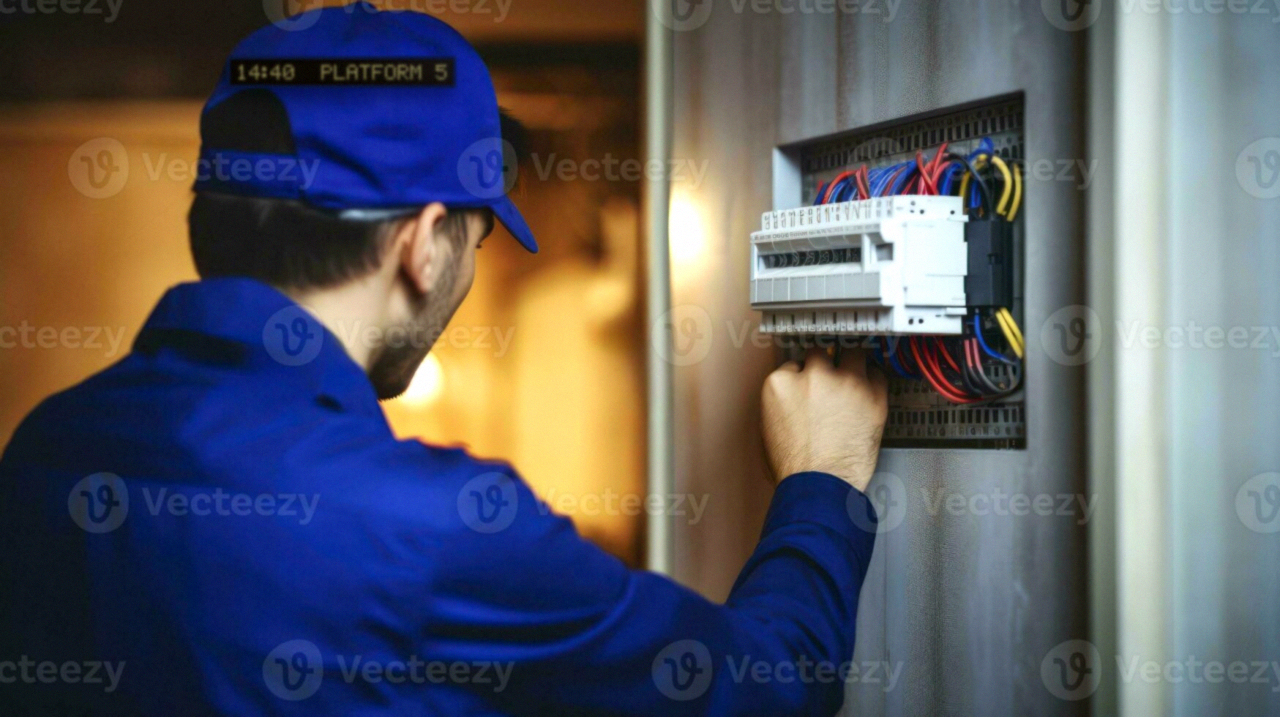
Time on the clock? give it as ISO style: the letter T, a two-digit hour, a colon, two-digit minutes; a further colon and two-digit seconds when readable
T14:40
